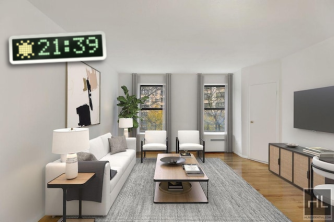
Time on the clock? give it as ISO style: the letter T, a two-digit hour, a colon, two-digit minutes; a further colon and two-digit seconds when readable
T21:39
